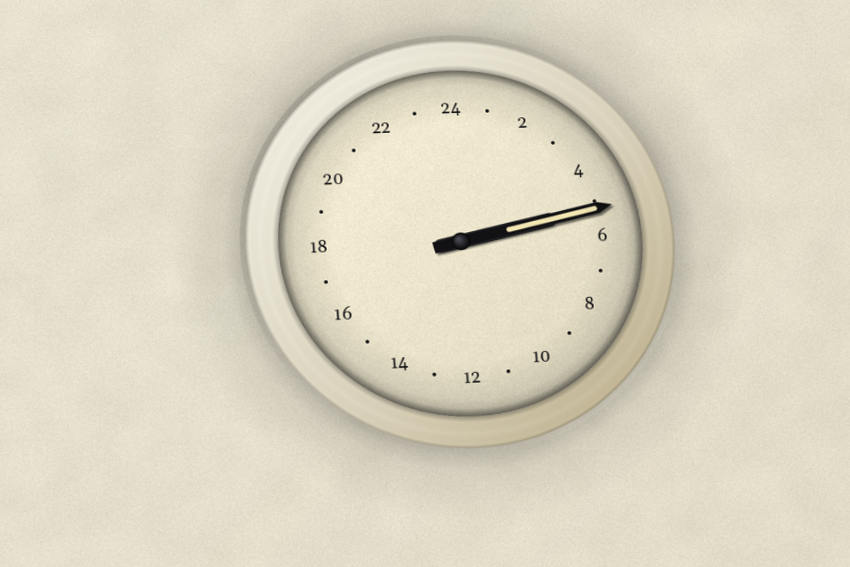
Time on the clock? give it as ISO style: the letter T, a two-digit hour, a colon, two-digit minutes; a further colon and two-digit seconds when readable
T05:13
